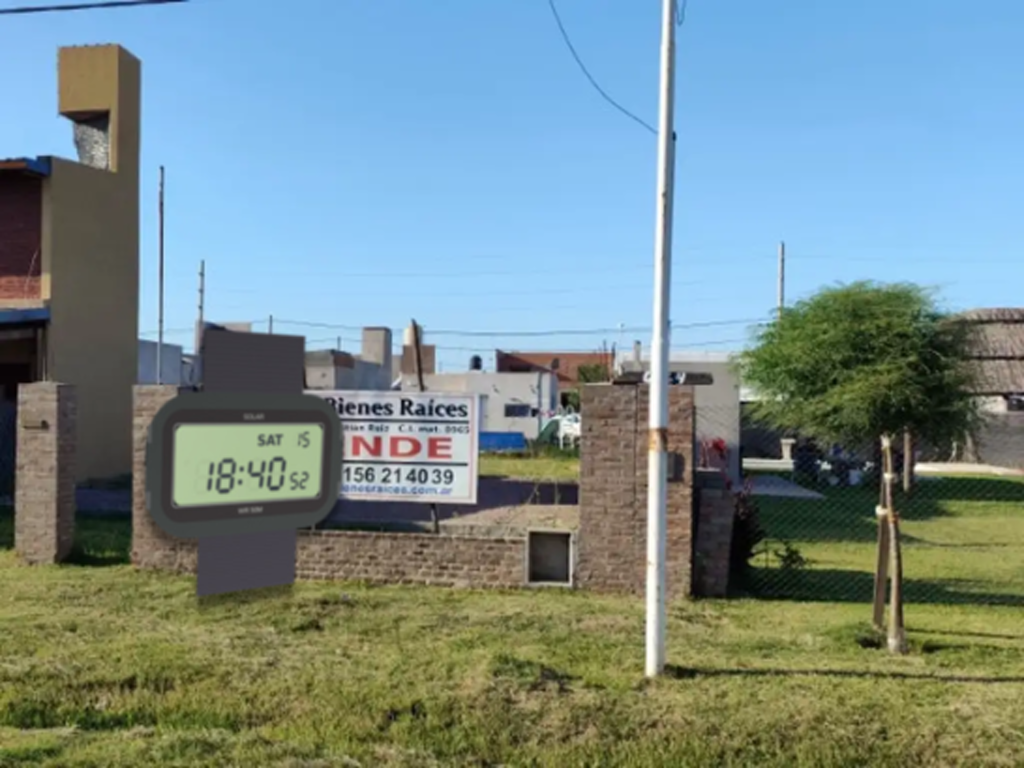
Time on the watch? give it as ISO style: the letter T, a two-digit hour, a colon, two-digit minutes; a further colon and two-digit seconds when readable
T18:40
